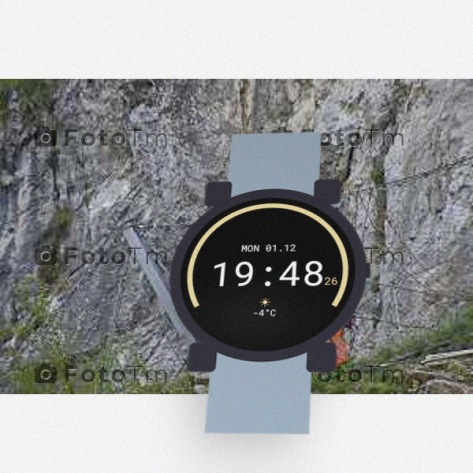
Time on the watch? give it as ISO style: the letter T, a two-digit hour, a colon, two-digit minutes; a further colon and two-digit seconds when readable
T19:48:26
